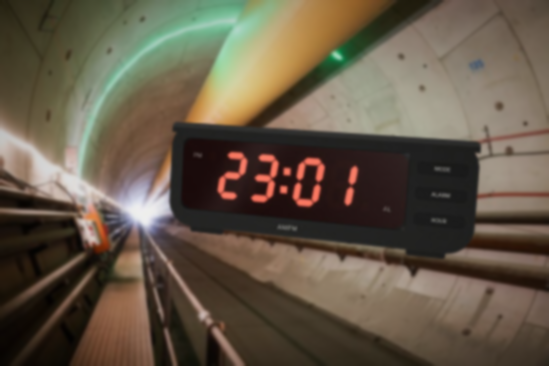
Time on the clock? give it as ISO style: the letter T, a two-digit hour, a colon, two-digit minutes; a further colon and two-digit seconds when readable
T23:01
